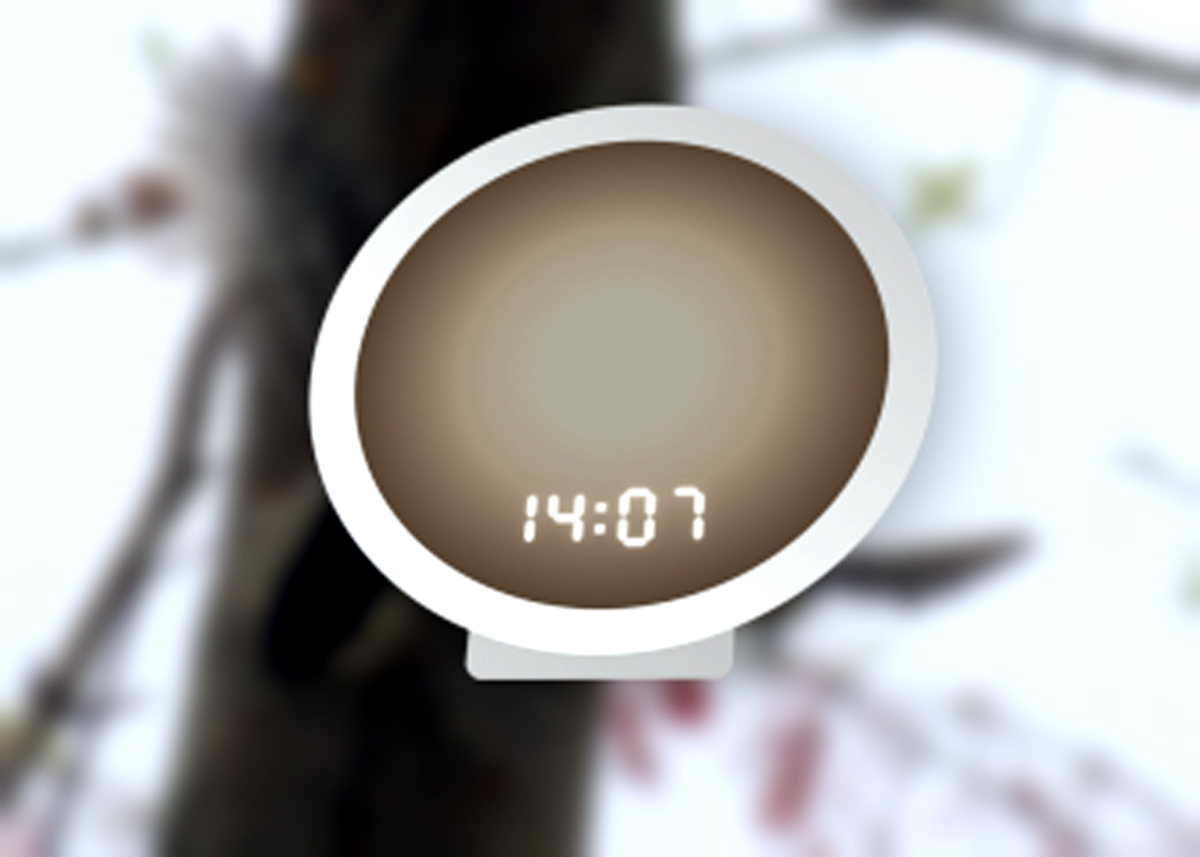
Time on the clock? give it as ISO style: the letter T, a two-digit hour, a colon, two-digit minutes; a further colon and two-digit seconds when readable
T14:07
